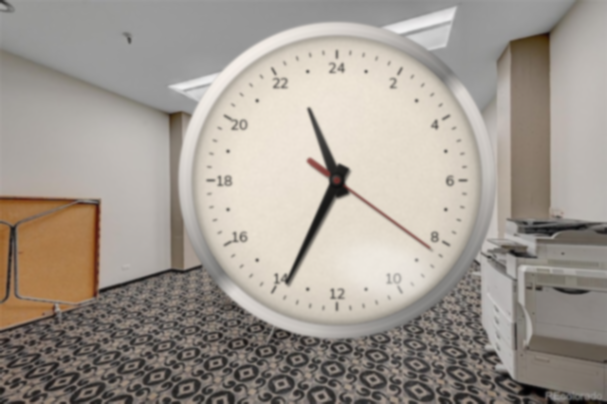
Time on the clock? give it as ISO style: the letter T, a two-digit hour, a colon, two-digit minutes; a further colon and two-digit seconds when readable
T22:34:21
